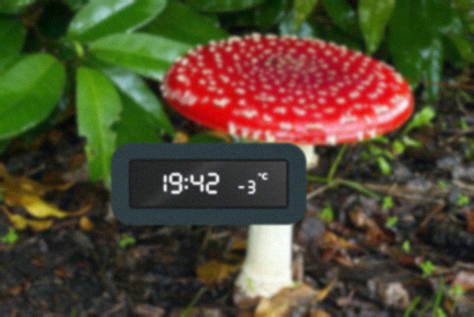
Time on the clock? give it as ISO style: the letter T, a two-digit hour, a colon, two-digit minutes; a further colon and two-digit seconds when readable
T19:42
